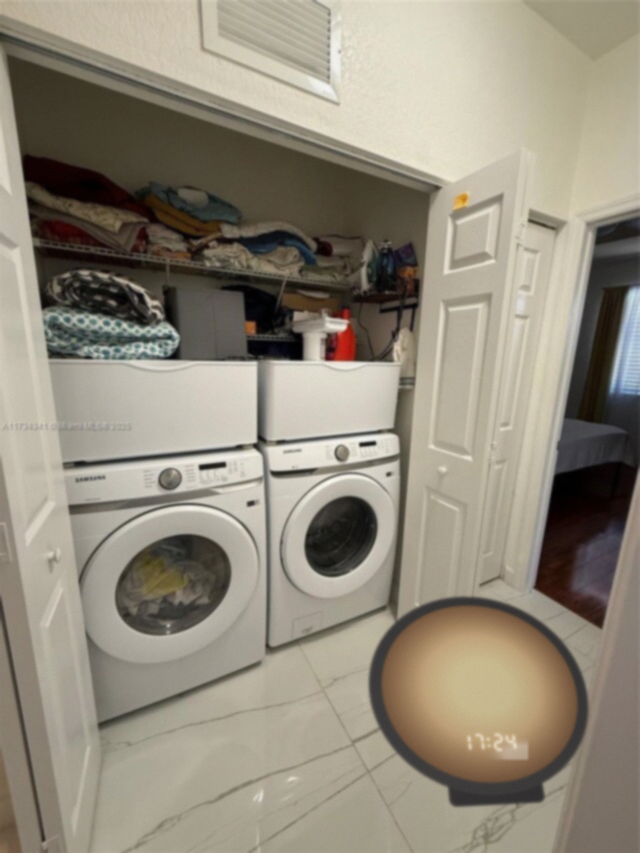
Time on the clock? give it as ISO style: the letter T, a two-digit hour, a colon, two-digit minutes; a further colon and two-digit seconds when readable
T17:24
